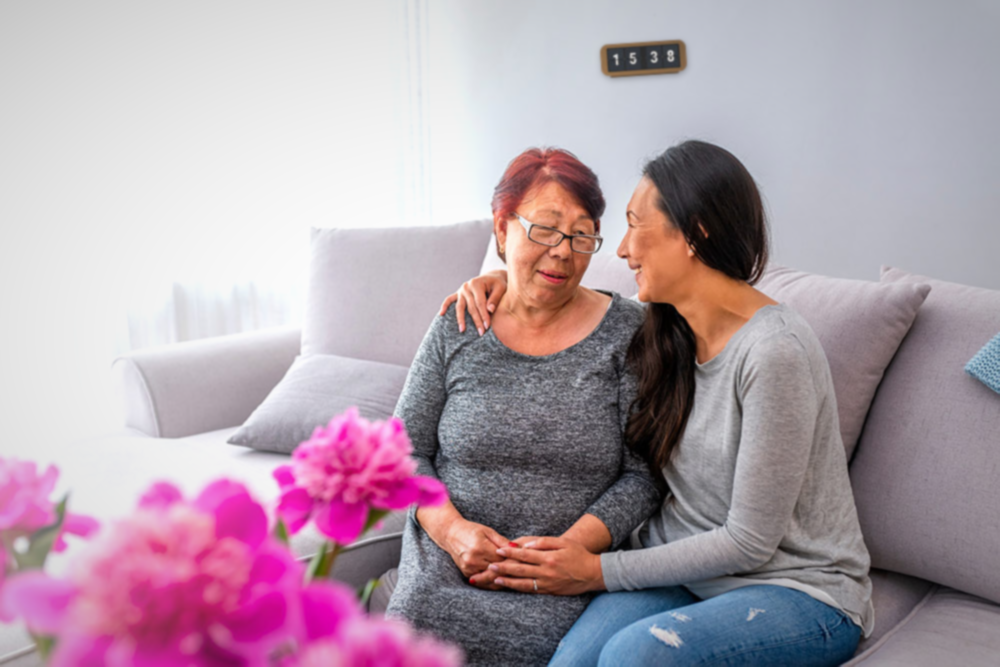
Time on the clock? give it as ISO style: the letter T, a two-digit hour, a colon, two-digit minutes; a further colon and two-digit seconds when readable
T15:38
